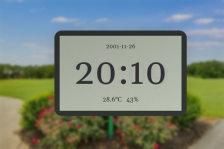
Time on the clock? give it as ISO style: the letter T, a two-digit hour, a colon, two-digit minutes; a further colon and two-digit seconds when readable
T20:10
